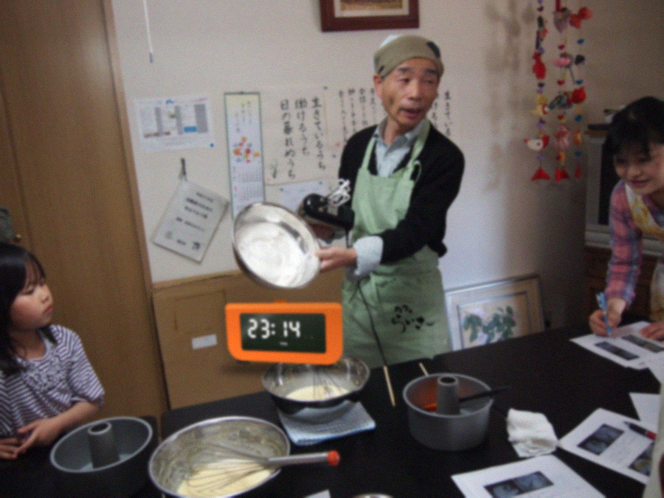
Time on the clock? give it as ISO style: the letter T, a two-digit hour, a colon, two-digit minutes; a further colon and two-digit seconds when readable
T23:14
